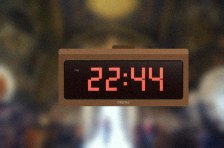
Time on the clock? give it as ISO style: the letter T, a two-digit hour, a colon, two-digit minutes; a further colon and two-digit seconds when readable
T22:44
